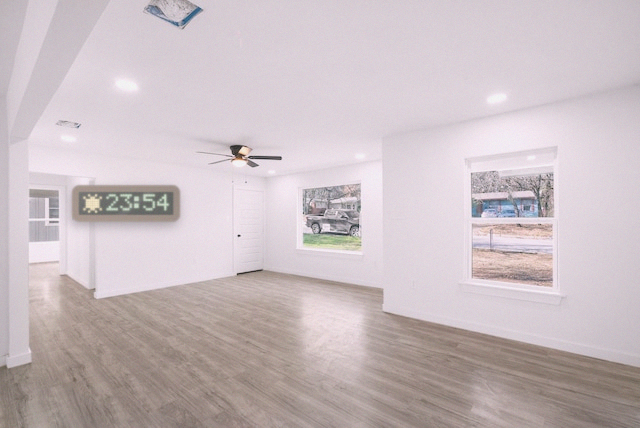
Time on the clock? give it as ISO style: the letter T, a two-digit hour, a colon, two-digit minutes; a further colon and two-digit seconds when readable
T23:54
